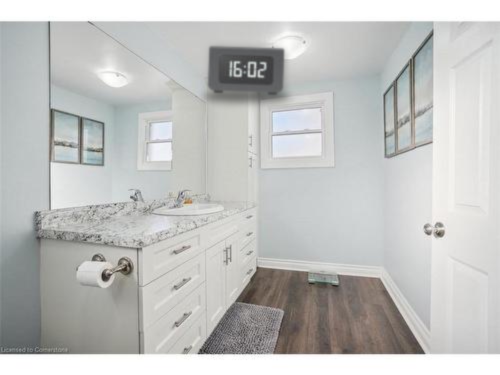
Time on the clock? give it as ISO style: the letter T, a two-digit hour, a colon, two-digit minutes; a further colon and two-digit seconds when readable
T16:02
